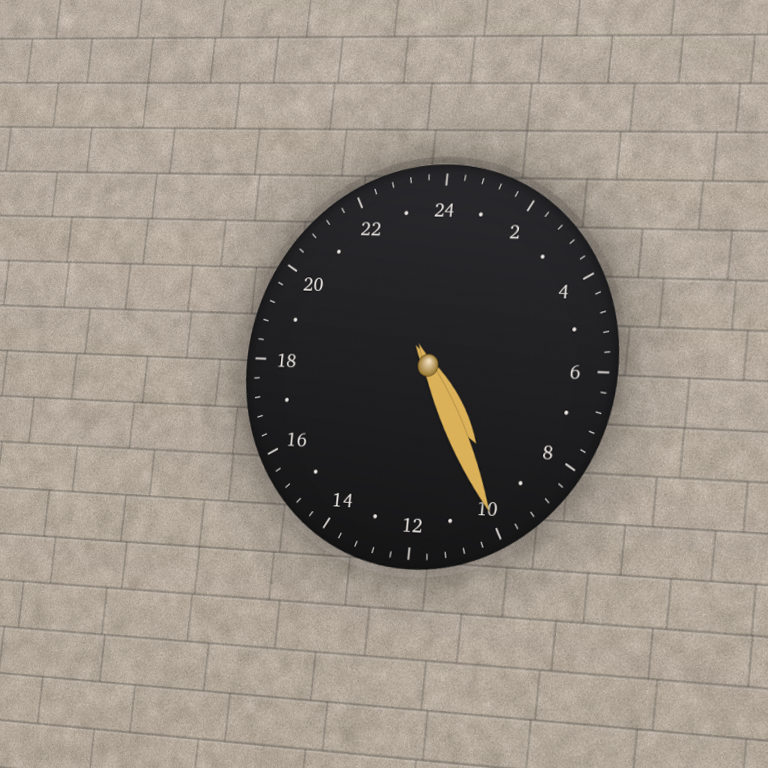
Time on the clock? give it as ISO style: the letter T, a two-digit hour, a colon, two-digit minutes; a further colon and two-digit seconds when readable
T09:25
